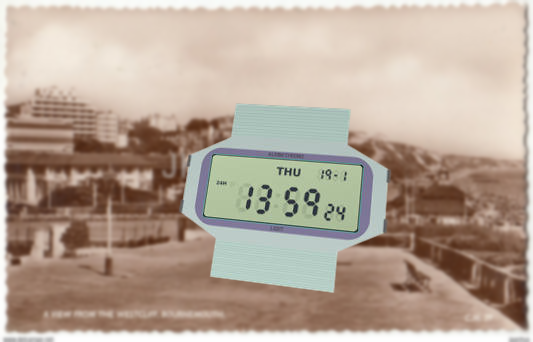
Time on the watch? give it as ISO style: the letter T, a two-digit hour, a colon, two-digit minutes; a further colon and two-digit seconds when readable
T13:59:24
